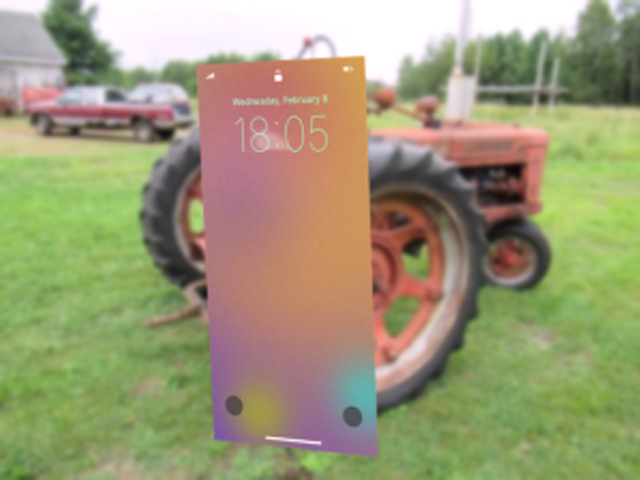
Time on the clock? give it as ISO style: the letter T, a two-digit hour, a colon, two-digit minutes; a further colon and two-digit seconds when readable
T18:05
